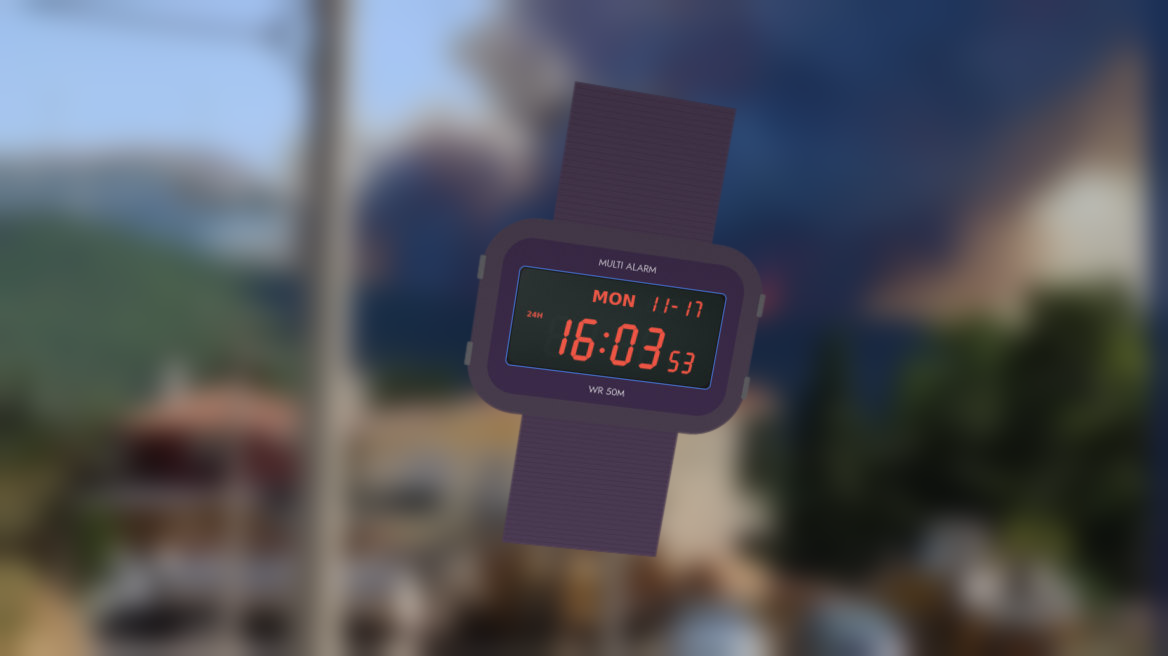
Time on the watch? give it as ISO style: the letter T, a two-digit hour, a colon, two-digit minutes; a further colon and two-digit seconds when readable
T16:03:53
